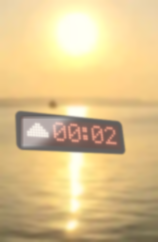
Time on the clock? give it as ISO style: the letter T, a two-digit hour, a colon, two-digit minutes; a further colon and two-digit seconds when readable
T00:02
